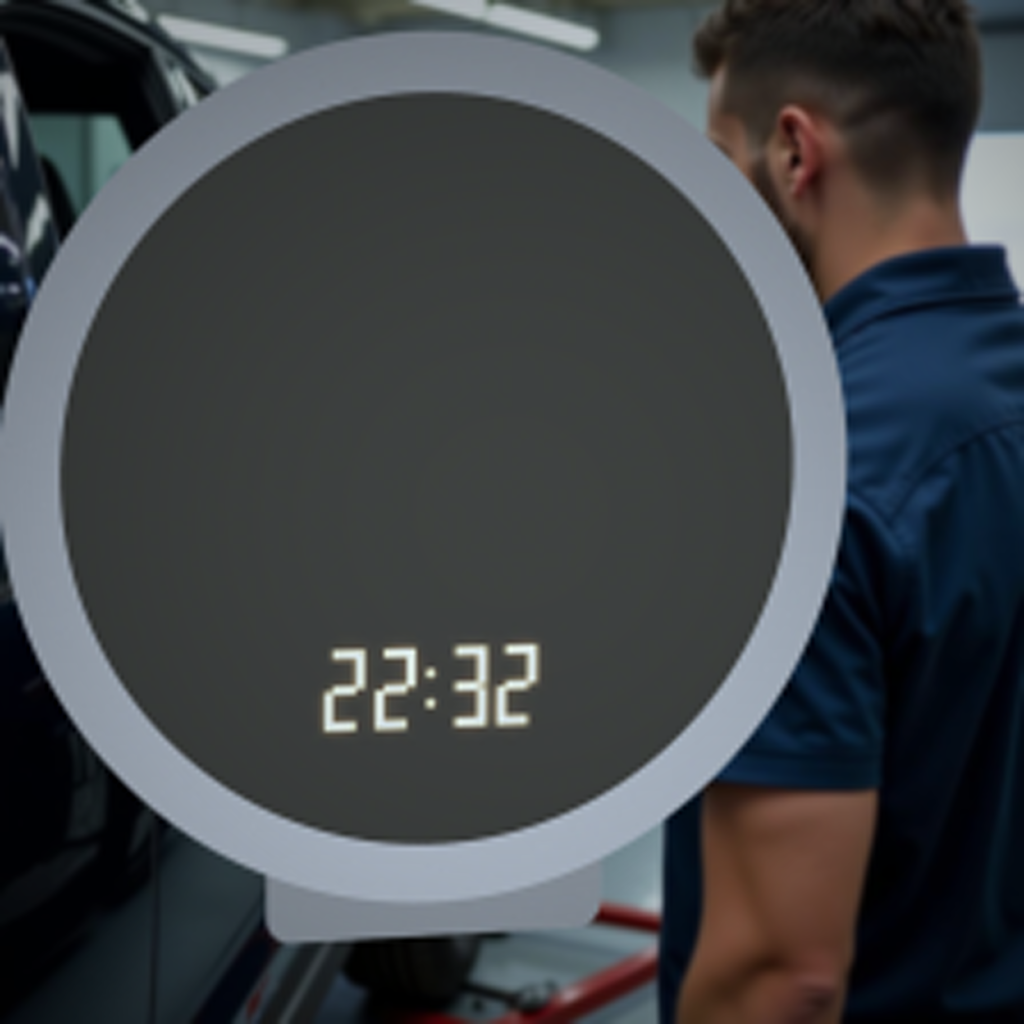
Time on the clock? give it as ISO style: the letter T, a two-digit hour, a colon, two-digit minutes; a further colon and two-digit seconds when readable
T22:32
